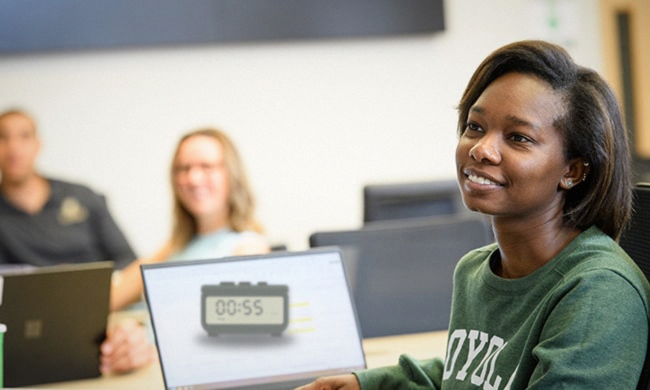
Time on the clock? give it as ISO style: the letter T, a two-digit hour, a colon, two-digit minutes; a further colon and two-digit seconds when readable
T00:55
